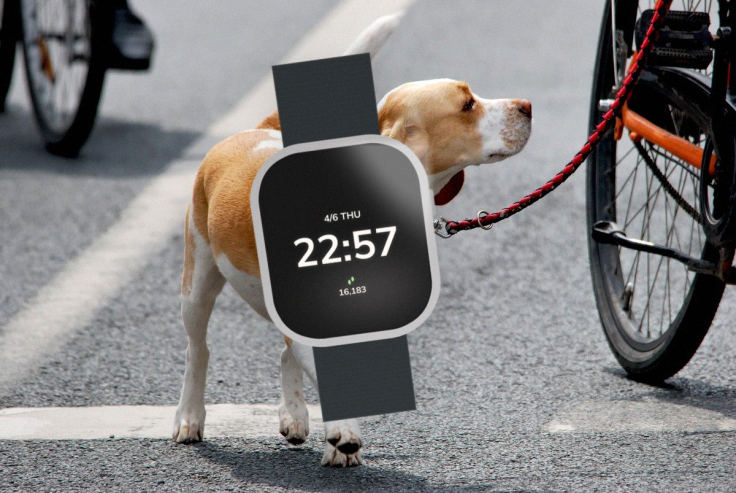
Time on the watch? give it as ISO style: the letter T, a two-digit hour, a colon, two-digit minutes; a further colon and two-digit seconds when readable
T22:57
